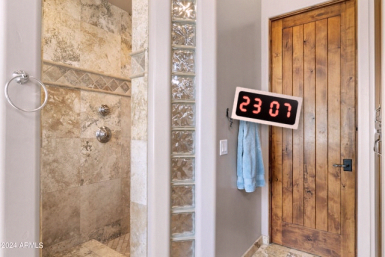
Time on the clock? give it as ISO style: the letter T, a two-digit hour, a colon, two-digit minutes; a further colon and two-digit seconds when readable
T23:07
